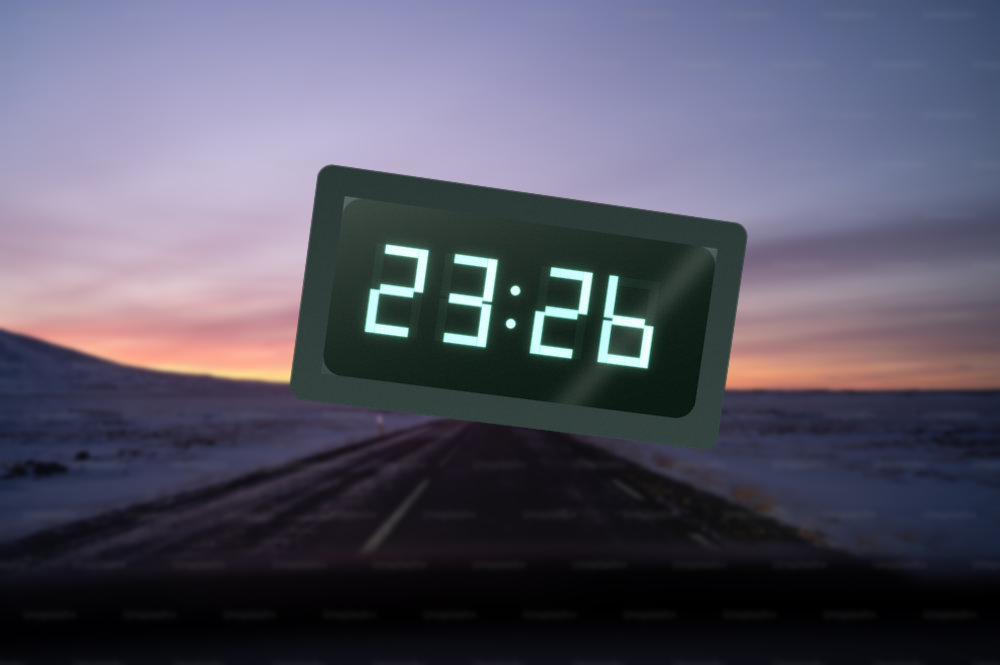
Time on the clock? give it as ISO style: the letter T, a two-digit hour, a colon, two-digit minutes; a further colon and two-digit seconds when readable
T23:26
